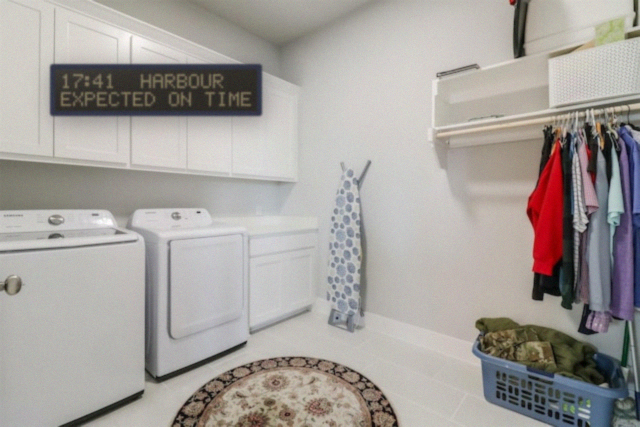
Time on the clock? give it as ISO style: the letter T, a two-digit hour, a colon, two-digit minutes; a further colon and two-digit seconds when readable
T17:41
